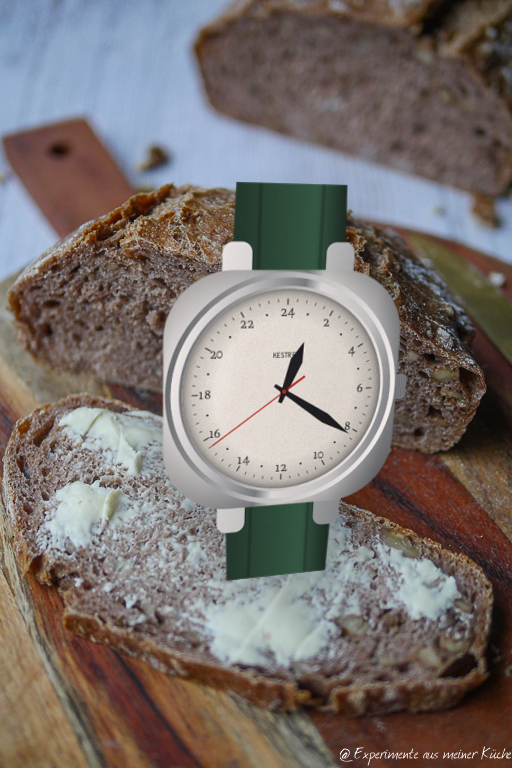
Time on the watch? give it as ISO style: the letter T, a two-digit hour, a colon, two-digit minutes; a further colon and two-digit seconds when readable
T01:20:39
